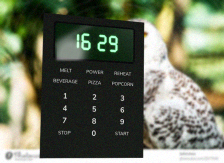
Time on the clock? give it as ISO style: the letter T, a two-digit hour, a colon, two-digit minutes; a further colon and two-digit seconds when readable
T16:29
